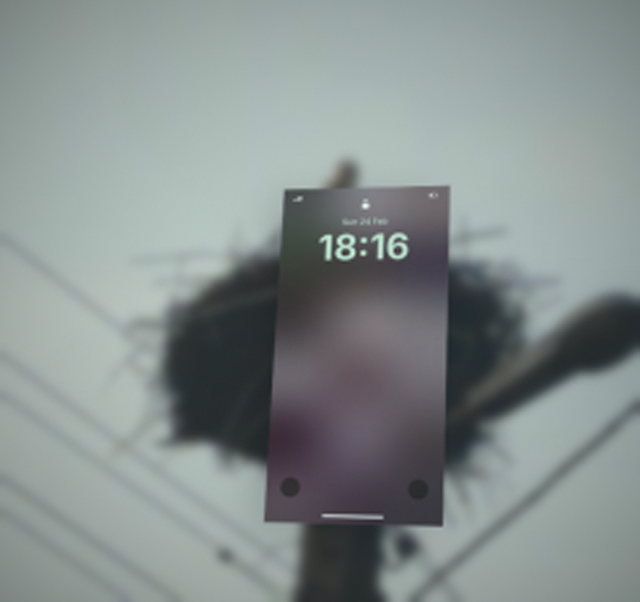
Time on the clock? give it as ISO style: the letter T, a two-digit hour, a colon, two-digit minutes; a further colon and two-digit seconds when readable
T18:16
